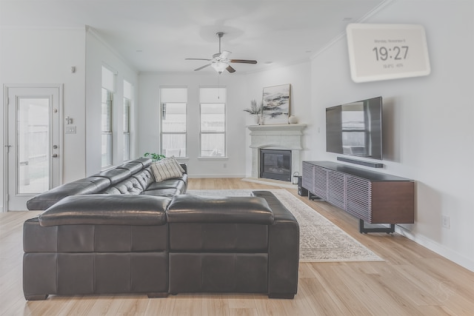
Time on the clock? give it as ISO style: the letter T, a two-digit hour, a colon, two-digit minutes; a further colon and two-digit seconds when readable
T19:27
